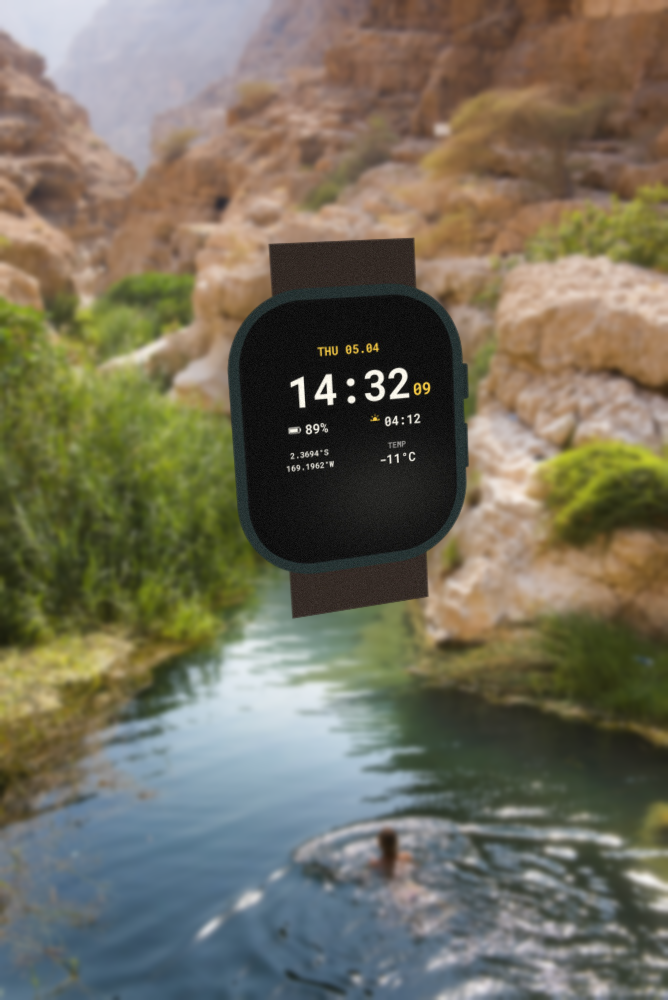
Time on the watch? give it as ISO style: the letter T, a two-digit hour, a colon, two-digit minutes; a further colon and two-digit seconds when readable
T14:32:09
